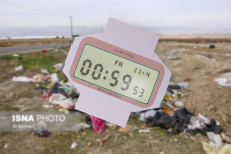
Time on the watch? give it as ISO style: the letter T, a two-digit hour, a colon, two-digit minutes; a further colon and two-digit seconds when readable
T00:59:53
